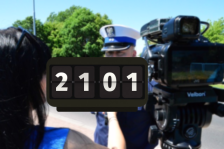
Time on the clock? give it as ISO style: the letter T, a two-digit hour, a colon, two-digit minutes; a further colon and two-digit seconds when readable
T21:01
